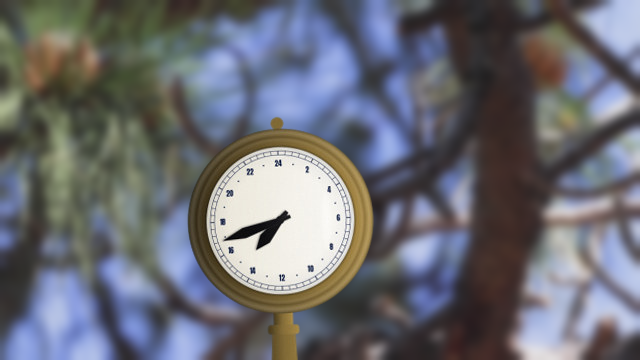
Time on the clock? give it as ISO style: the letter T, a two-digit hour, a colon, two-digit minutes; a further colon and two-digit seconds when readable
T14:42
